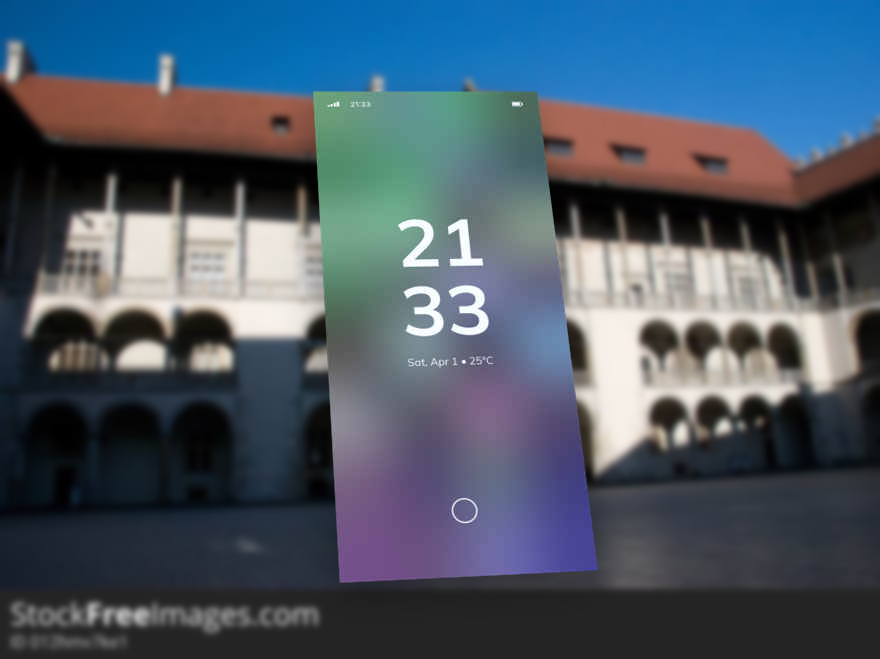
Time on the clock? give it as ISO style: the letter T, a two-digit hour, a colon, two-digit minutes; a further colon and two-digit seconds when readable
T21:33
